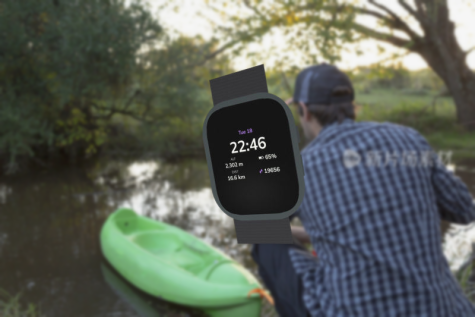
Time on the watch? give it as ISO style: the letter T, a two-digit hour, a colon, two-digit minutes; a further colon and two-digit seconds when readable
T22:46
